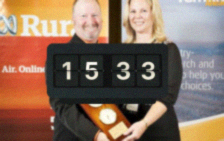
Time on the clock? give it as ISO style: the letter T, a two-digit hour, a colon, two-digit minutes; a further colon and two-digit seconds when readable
T15:33
